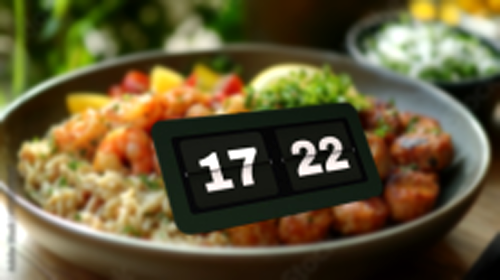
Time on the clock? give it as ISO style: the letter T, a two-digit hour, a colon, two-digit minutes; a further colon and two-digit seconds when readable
T17:22
